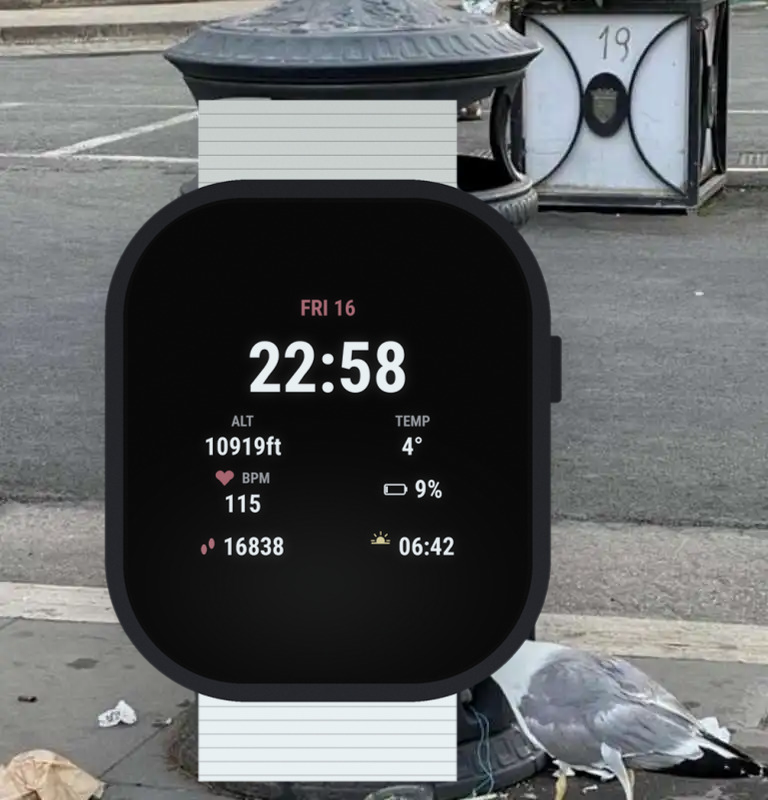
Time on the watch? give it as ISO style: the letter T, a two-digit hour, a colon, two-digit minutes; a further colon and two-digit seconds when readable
T22:58
